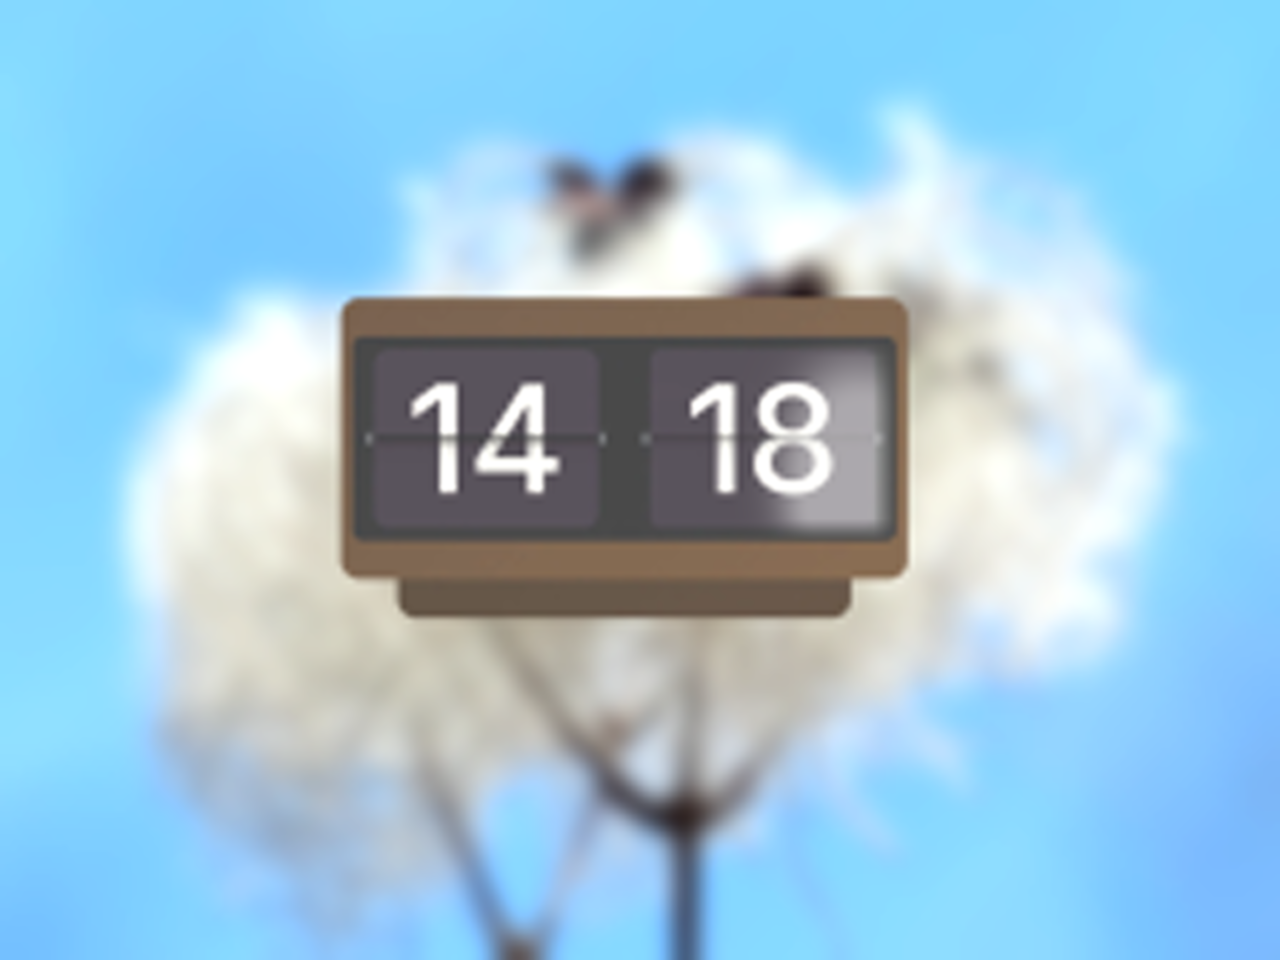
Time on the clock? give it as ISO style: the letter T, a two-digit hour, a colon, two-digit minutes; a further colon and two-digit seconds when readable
T14:18
